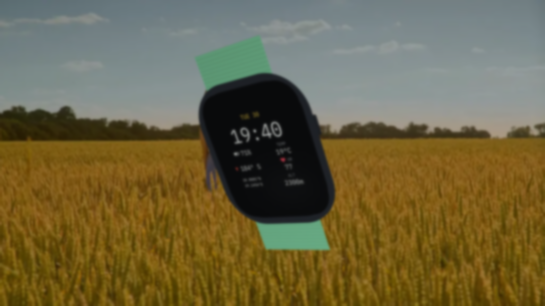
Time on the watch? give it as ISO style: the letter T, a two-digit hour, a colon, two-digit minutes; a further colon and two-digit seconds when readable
T19:40
